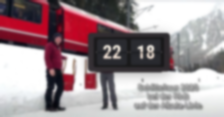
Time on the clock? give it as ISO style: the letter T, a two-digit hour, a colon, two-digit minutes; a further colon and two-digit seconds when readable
T22:18
